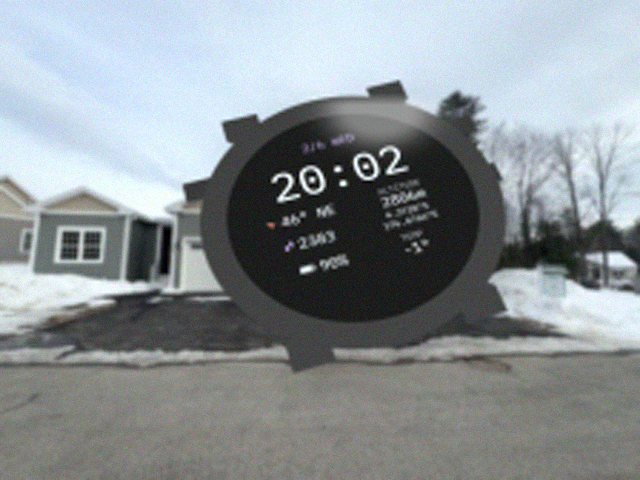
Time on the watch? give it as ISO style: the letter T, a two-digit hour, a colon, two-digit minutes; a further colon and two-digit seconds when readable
T20:02
